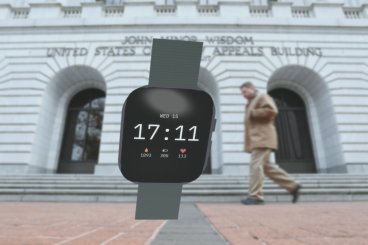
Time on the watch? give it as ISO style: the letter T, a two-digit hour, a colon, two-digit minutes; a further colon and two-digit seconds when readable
T17:11
